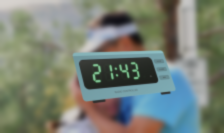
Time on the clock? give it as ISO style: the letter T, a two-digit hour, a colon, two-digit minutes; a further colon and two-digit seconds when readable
T21:43
